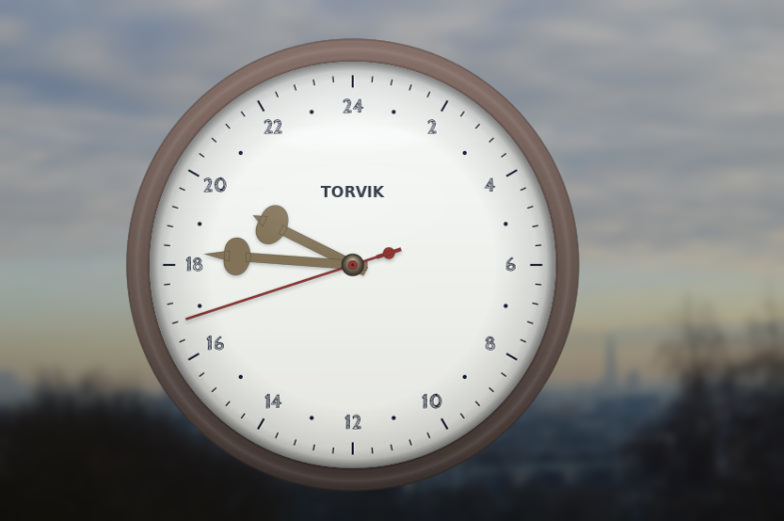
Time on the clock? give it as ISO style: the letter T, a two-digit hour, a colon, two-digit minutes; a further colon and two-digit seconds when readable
T19:45:42
